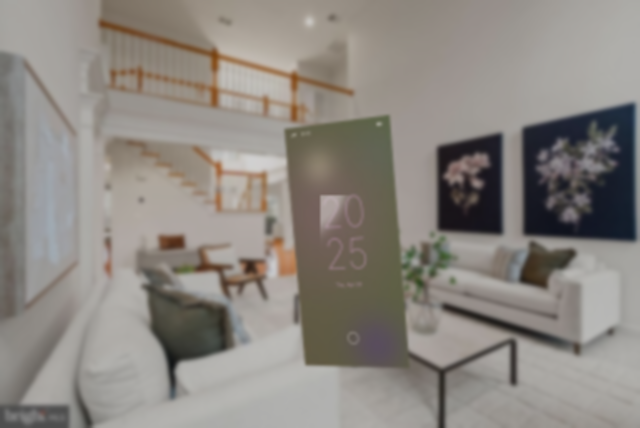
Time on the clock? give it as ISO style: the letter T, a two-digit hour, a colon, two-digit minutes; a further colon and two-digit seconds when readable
T20:25
